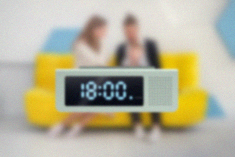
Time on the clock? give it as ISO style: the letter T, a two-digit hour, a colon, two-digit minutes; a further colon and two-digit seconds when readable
T18:00
